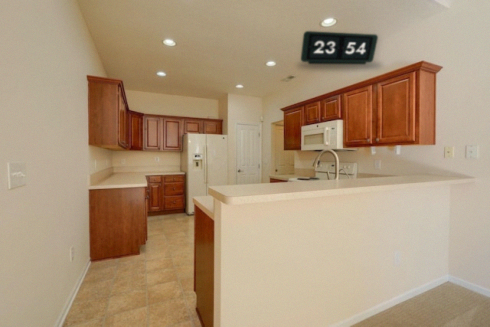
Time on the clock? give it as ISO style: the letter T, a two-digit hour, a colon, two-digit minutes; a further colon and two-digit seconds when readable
T23:54
